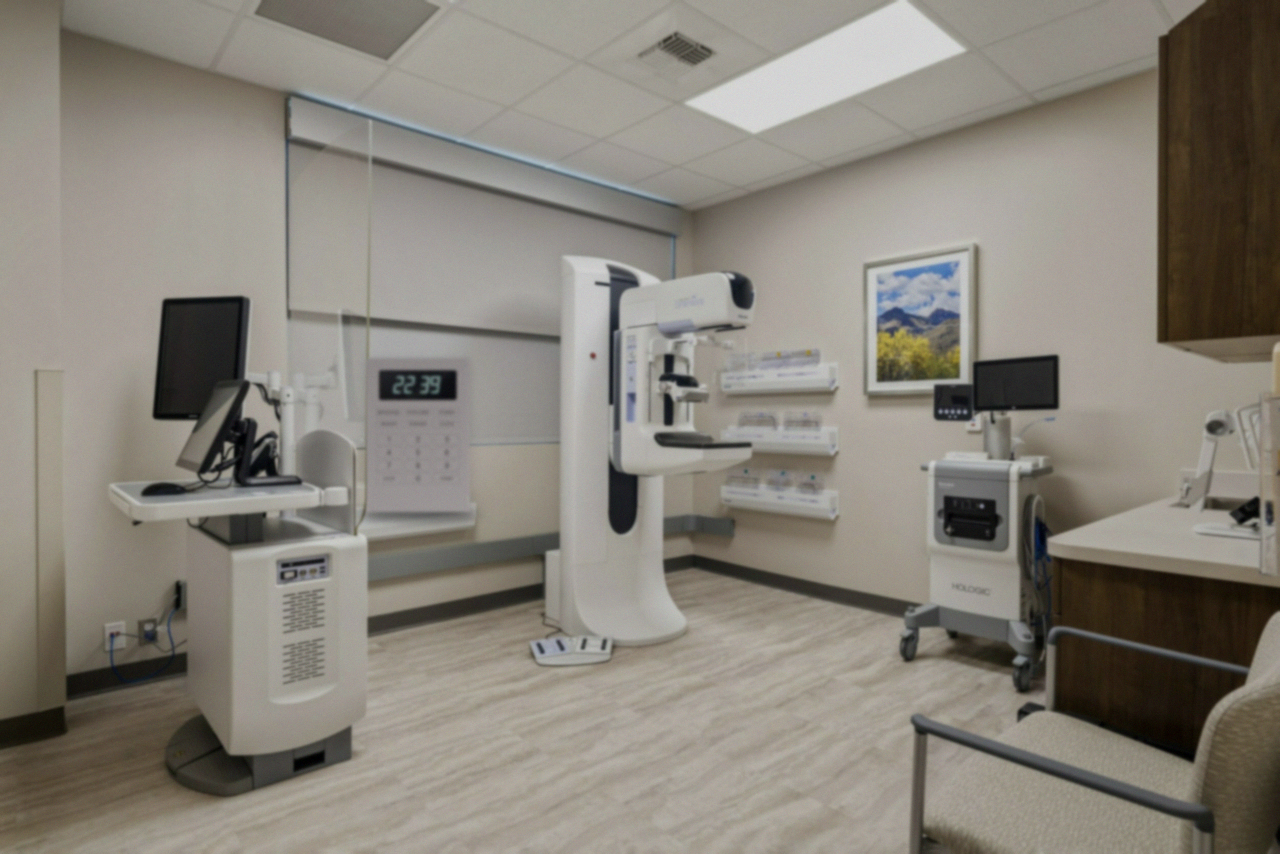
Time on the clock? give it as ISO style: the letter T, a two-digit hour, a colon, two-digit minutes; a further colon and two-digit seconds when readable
T22:39
